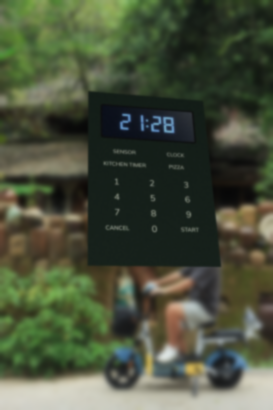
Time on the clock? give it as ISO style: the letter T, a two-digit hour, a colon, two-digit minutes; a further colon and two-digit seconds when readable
T21:28
